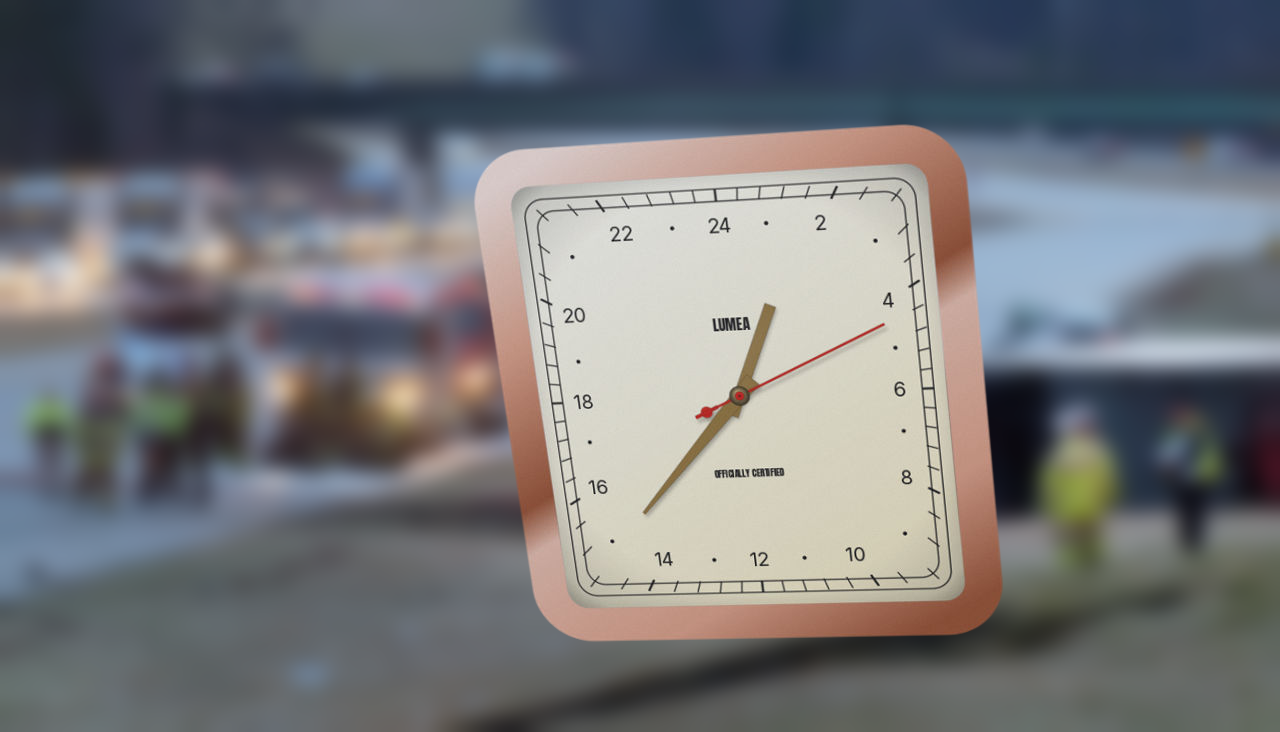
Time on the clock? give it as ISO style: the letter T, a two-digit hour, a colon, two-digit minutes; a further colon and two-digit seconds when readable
T01:37:11
